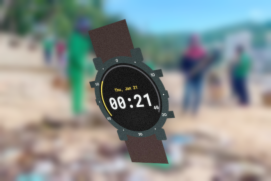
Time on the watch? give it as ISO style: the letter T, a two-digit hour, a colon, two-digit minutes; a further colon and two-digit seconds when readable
T00:21
